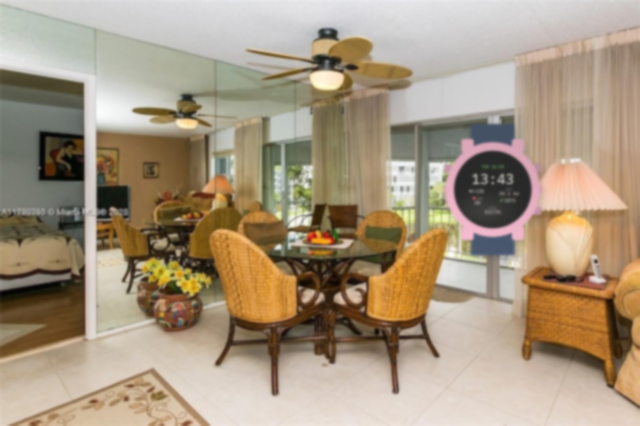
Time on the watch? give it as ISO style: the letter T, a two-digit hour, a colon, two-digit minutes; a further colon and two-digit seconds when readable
T13:43
